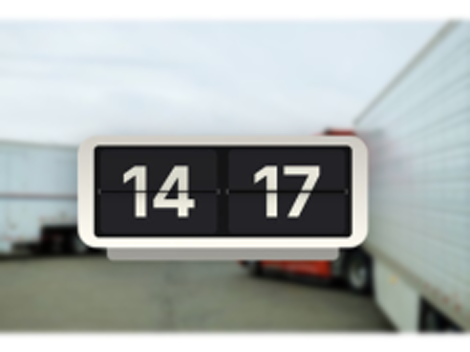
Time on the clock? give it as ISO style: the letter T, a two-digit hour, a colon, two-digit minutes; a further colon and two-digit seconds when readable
T14:17
